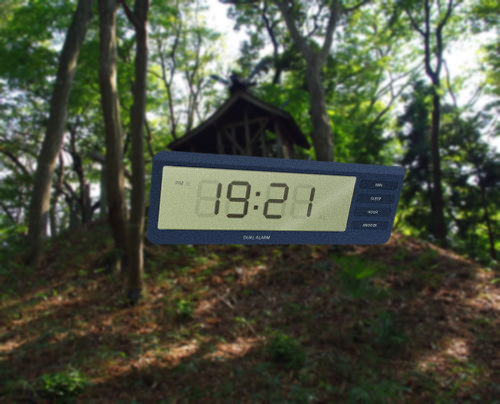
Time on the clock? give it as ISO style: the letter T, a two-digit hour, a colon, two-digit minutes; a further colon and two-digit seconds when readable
T19:21
